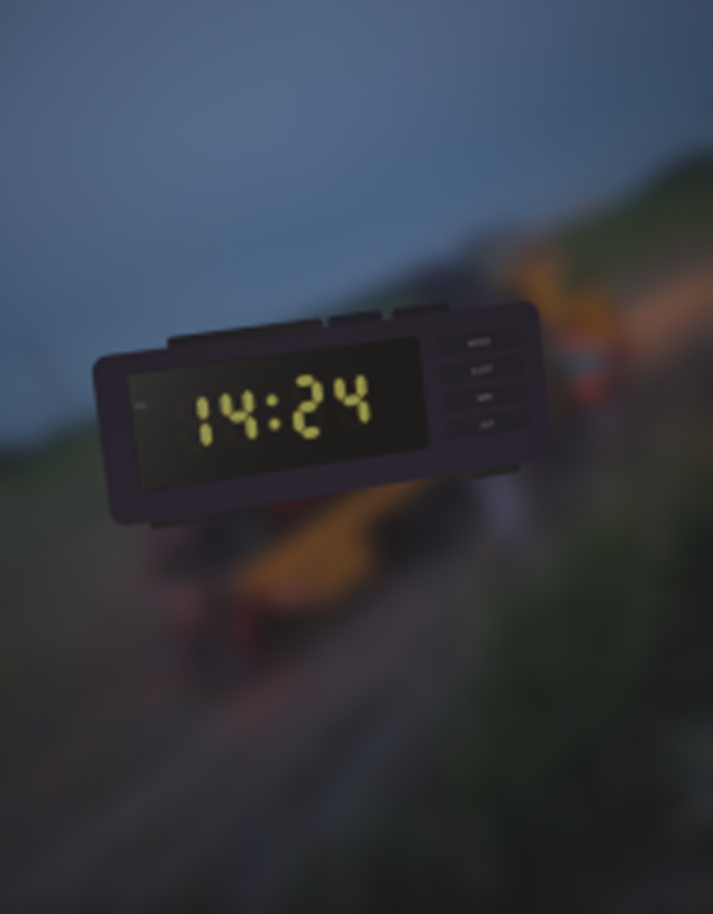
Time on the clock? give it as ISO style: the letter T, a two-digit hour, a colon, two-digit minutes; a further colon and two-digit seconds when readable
T14:24
